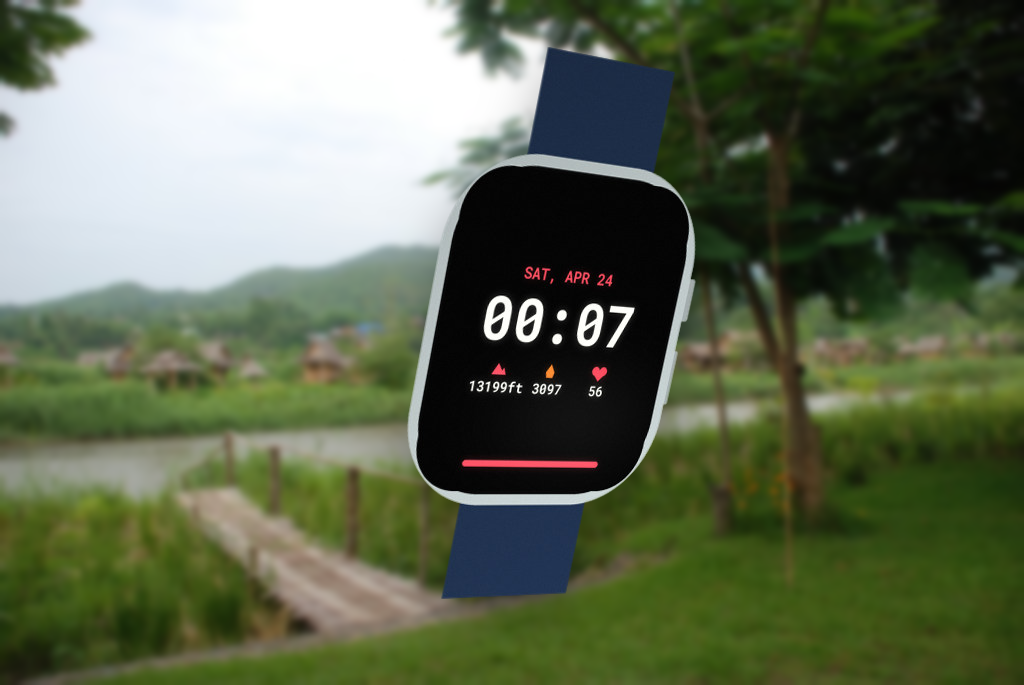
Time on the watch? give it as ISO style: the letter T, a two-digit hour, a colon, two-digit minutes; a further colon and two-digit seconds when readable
T00:07
